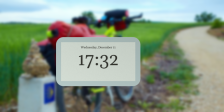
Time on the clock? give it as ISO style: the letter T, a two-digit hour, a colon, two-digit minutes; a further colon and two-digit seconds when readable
T17:32
